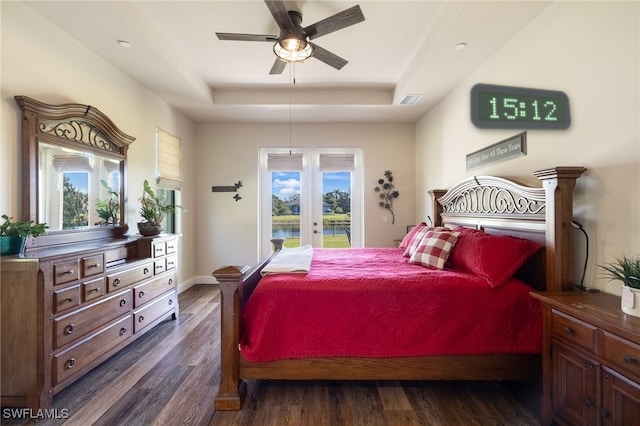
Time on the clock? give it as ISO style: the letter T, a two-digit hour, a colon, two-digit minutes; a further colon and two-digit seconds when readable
T15:12
